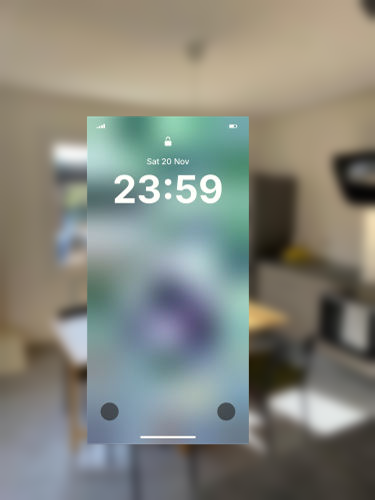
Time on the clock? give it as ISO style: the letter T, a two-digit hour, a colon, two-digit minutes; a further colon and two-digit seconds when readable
T23:59
